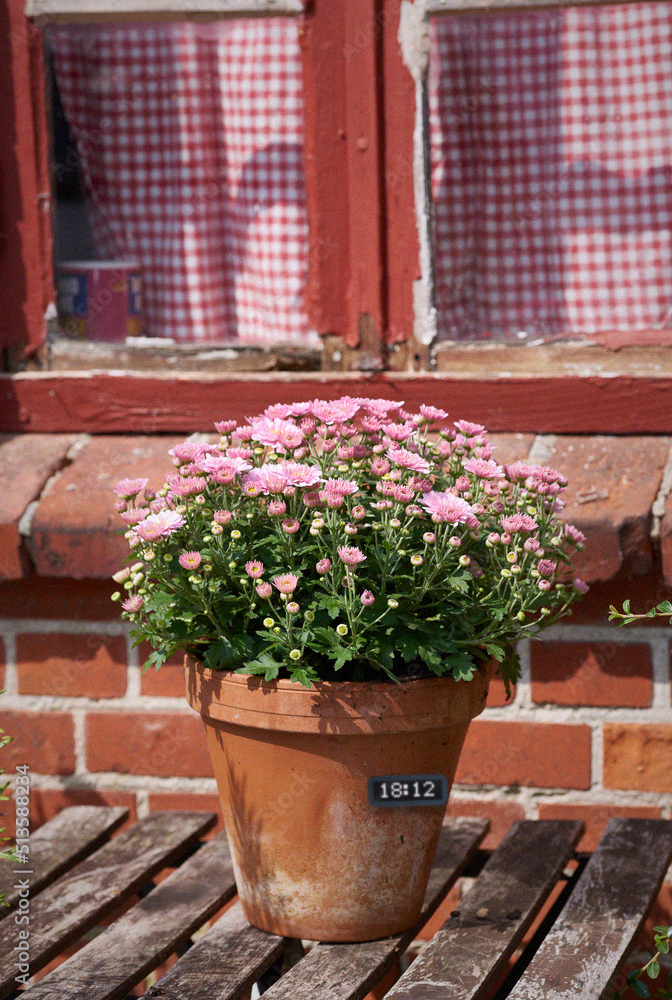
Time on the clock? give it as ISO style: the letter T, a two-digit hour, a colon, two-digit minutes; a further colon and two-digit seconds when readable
T18:12
